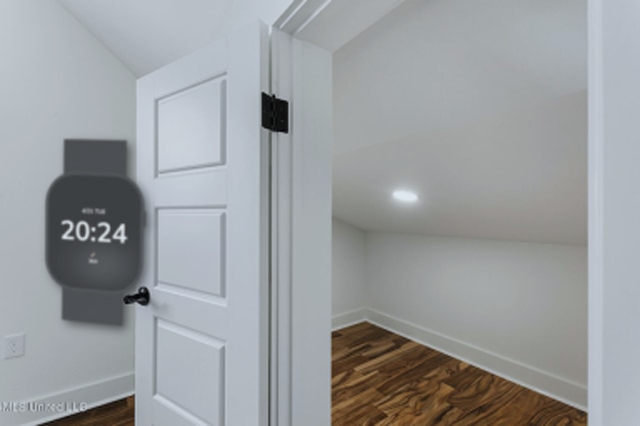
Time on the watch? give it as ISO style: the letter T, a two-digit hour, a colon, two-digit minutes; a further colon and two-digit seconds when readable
T20:24
